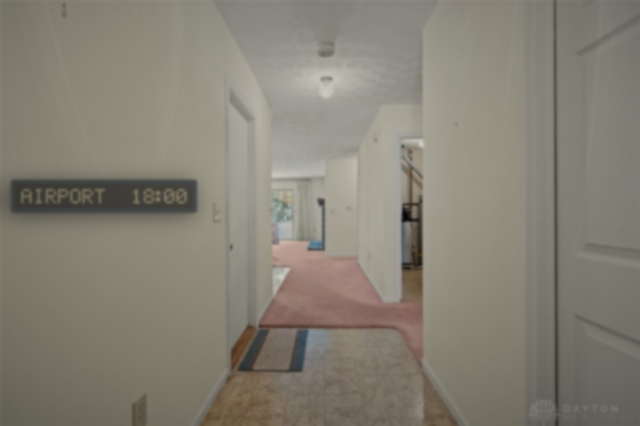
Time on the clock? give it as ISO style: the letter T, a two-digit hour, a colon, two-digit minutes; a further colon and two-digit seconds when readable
T18:00
